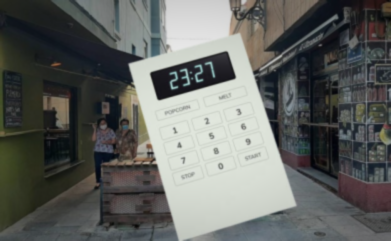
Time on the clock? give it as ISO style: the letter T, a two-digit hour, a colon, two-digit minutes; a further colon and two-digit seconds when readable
T23:27
